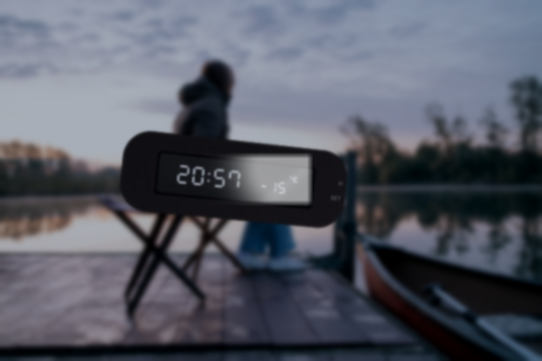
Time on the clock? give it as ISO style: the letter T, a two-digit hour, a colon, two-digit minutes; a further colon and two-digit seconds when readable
T20:57
